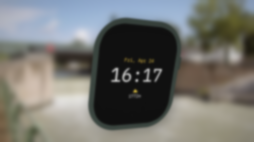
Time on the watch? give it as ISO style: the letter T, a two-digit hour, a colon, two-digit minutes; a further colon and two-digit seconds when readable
T16:17
